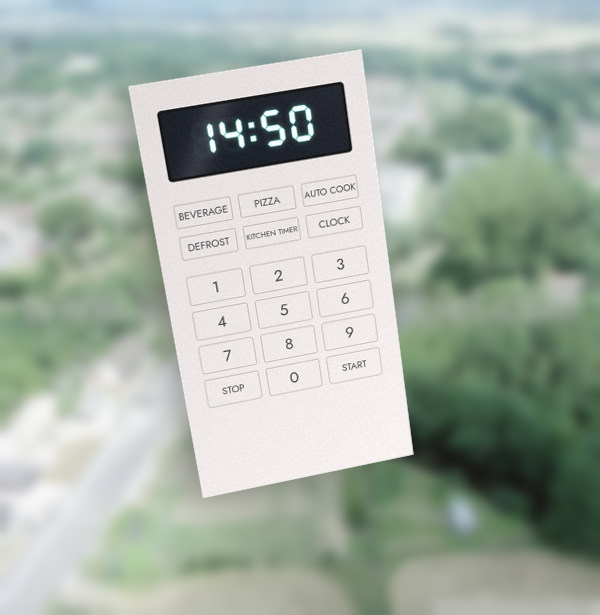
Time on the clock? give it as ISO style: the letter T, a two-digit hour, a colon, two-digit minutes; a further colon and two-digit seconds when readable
T14:50
